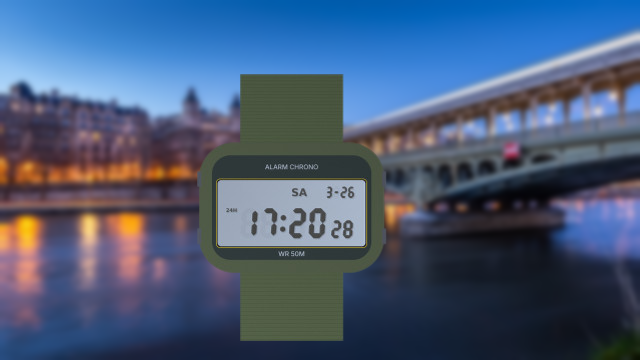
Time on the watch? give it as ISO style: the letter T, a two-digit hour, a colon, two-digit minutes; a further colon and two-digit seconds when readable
T17:20:28
